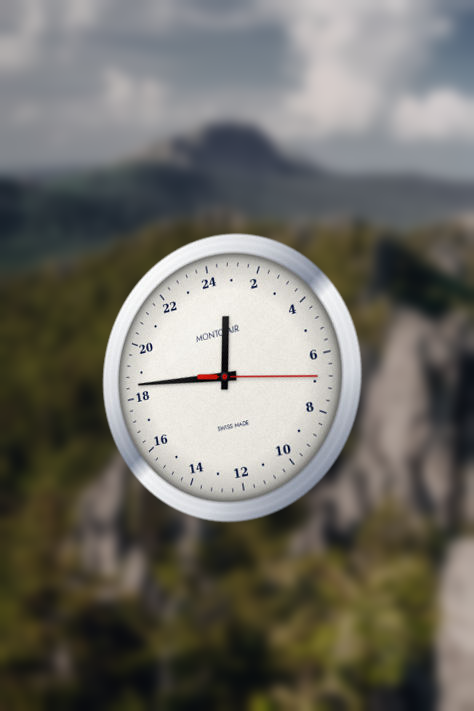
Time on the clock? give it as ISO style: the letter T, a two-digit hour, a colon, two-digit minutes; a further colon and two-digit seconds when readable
T00:46:17
